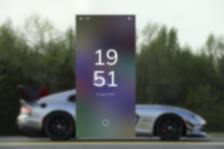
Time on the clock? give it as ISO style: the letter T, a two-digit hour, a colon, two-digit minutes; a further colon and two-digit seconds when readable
T19:51
